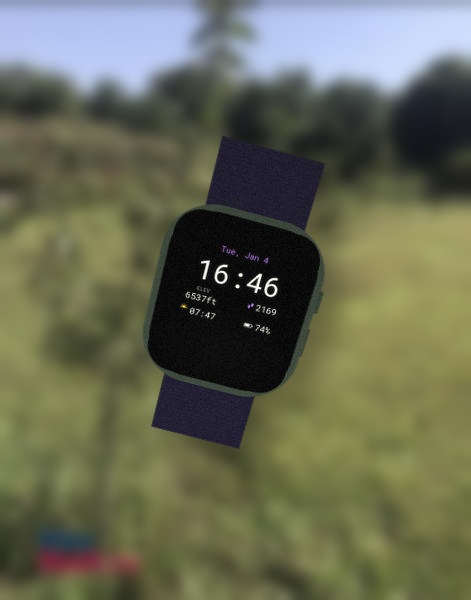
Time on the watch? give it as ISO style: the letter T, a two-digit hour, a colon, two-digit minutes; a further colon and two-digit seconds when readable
T16:46
